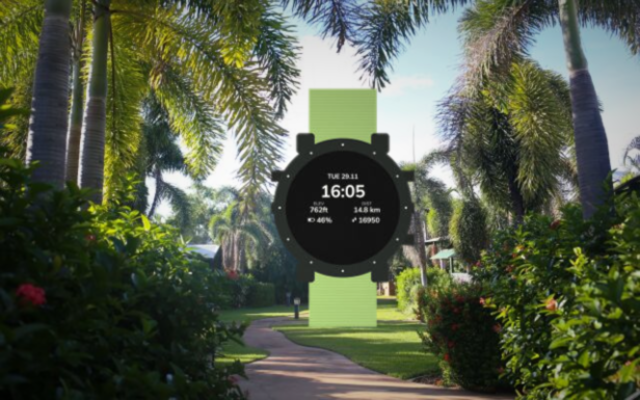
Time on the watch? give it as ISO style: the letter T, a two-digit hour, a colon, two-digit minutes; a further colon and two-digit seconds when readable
T16:05
